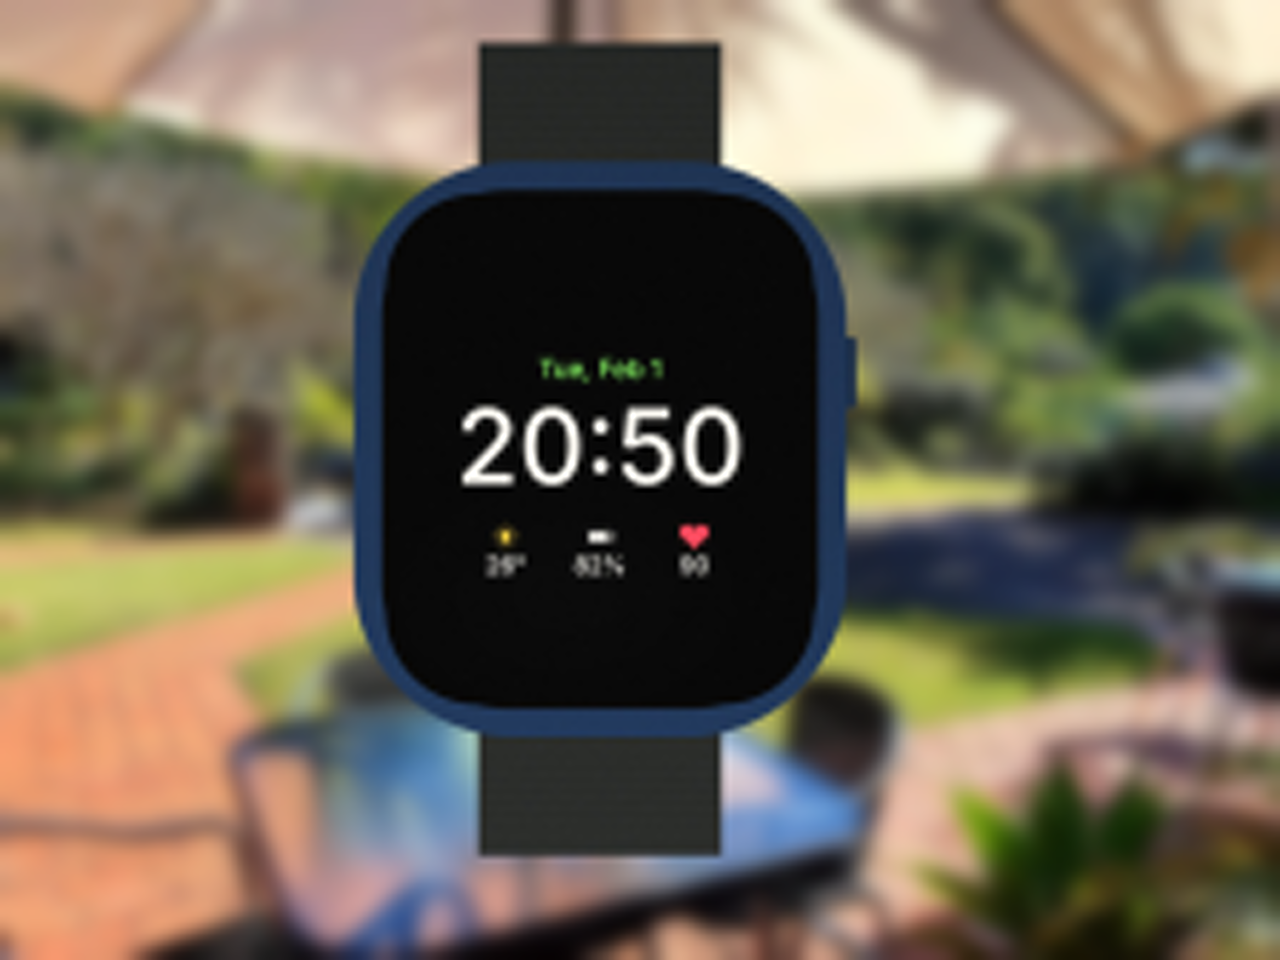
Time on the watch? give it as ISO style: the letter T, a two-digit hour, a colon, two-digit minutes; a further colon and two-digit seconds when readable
T20:50
